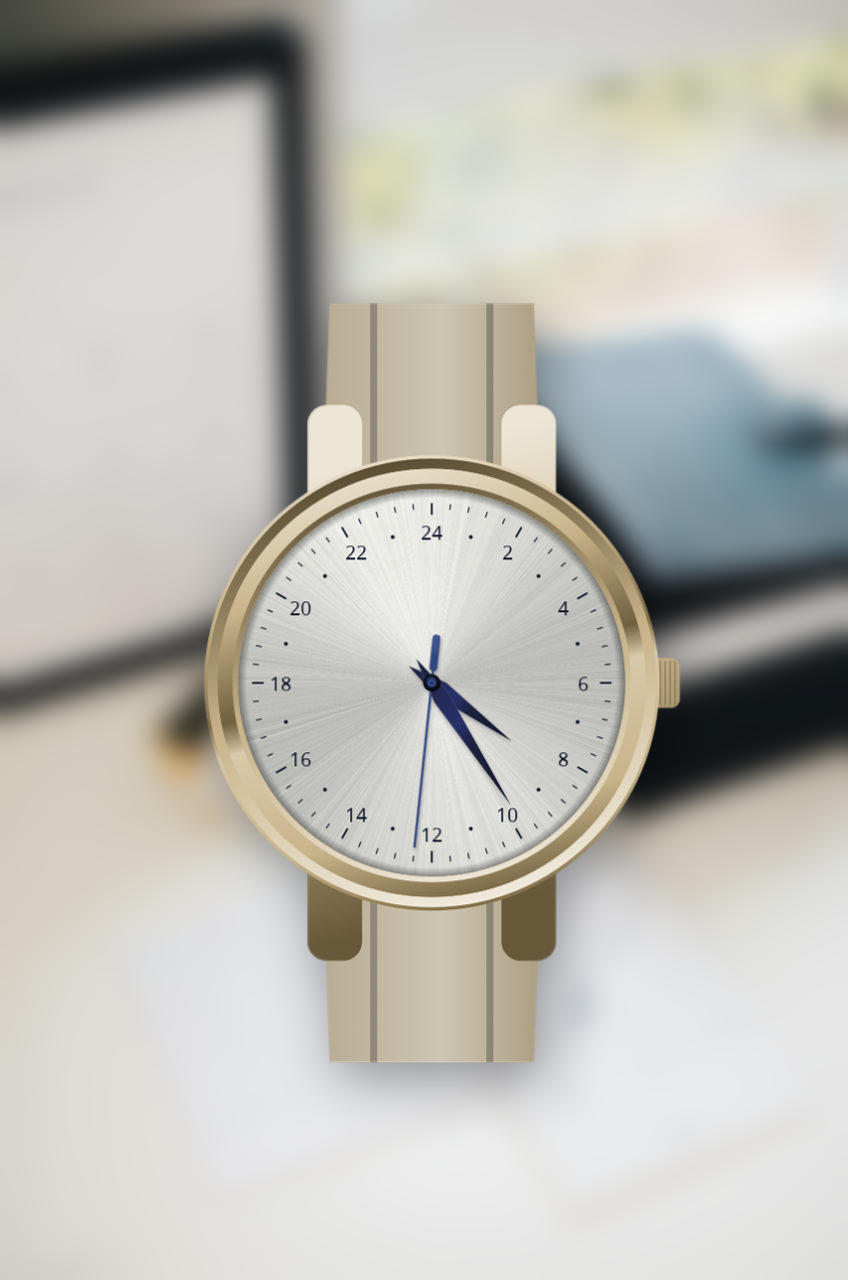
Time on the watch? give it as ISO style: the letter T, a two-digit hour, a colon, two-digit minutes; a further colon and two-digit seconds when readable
T08:24:31
